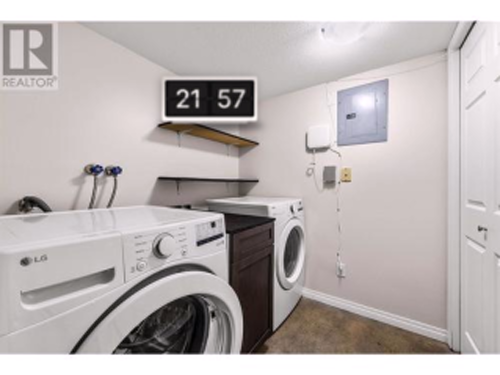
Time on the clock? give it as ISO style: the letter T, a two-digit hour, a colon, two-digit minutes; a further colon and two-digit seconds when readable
T21:57
